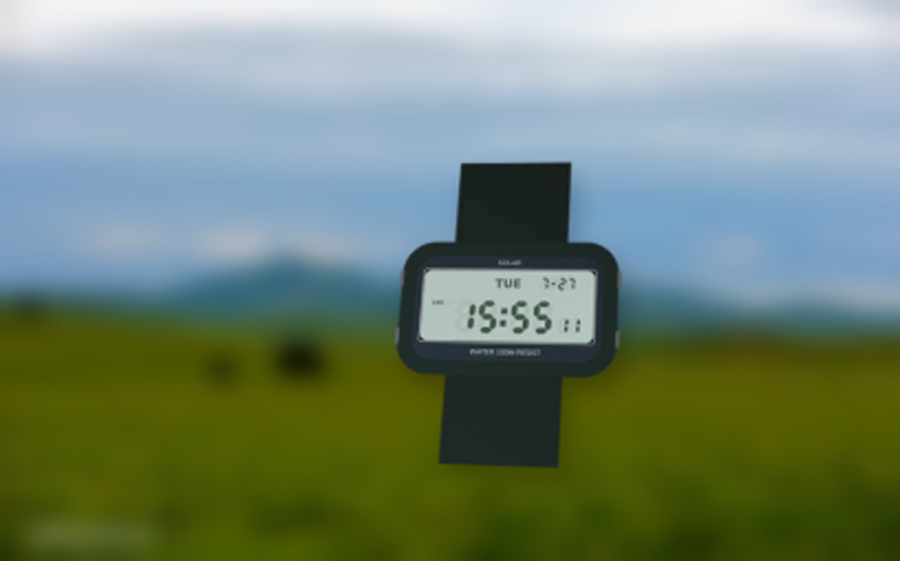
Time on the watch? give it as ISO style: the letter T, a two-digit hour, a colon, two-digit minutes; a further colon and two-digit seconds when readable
T15:55:11
